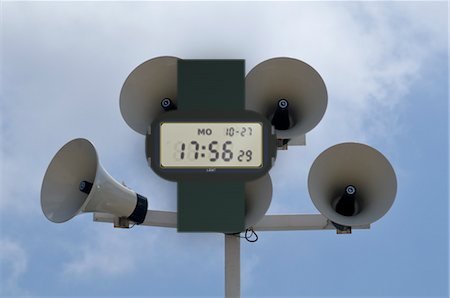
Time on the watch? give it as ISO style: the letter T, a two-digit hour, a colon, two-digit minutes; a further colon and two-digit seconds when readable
T17:56:29
